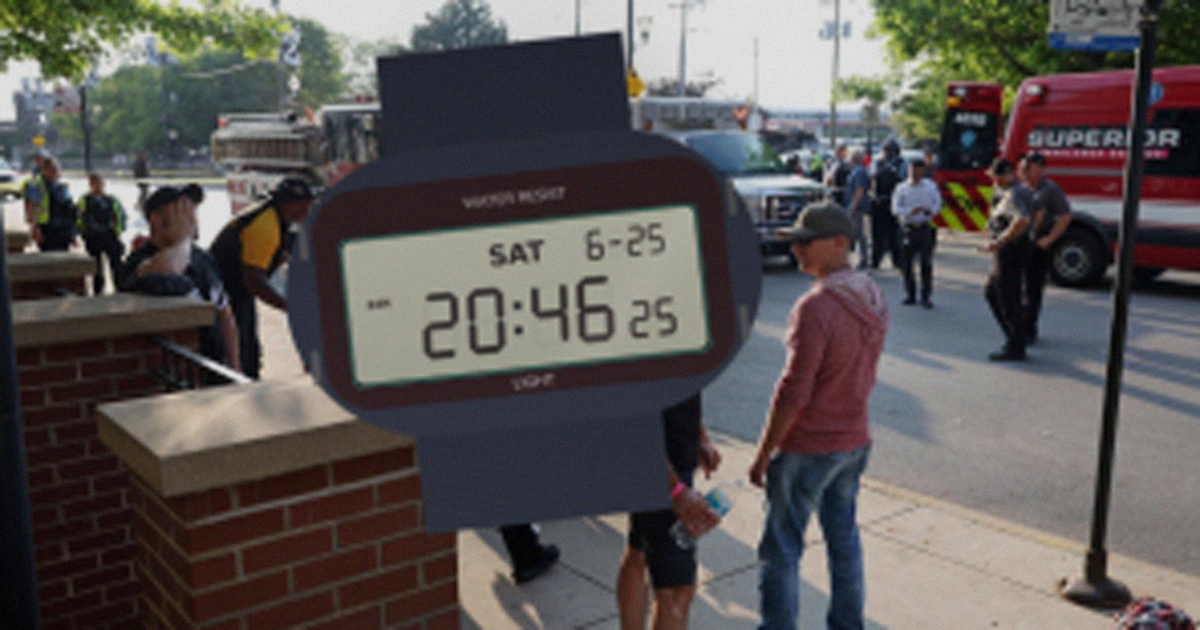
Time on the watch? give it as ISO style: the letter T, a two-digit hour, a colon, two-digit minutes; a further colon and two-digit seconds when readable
T20:46:25
